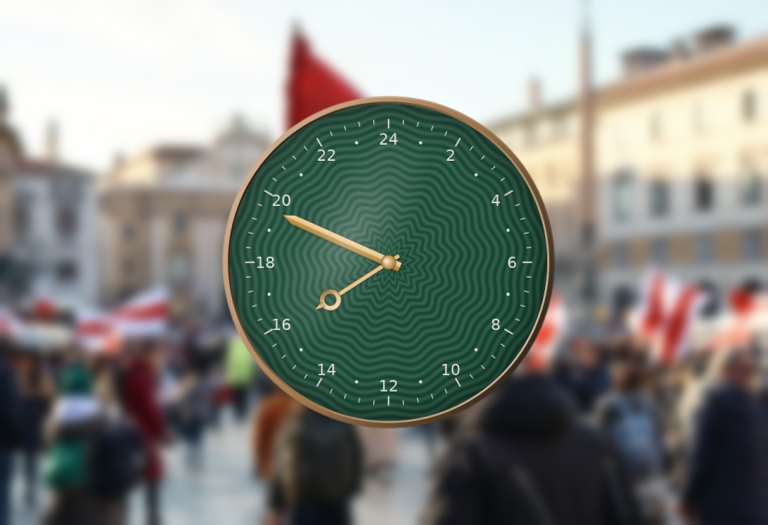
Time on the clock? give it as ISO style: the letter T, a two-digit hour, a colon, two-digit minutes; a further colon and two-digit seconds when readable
T15:49
